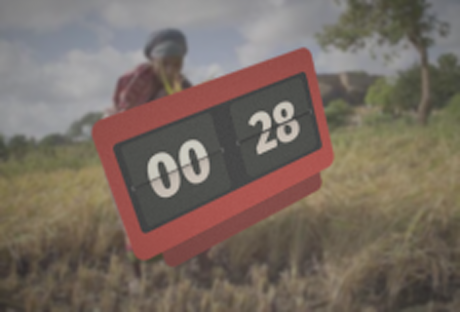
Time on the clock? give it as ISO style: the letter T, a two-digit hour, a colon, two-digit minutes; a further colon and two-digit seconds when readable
T00:28
